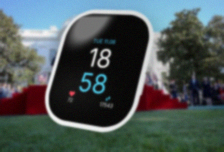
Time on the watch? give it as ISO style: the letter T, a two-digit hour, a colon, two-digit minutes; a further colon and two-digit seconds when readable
T18:58
